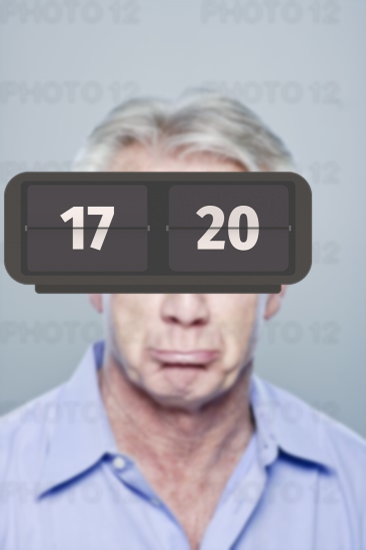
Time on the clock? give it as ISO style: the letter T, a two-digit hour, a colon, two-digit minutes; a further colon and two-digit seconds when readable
T17:20
